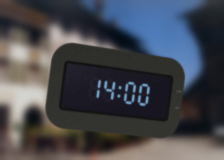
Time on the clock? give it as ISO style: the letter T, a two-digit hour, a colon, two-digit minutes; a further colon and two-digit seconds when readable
T14:00
